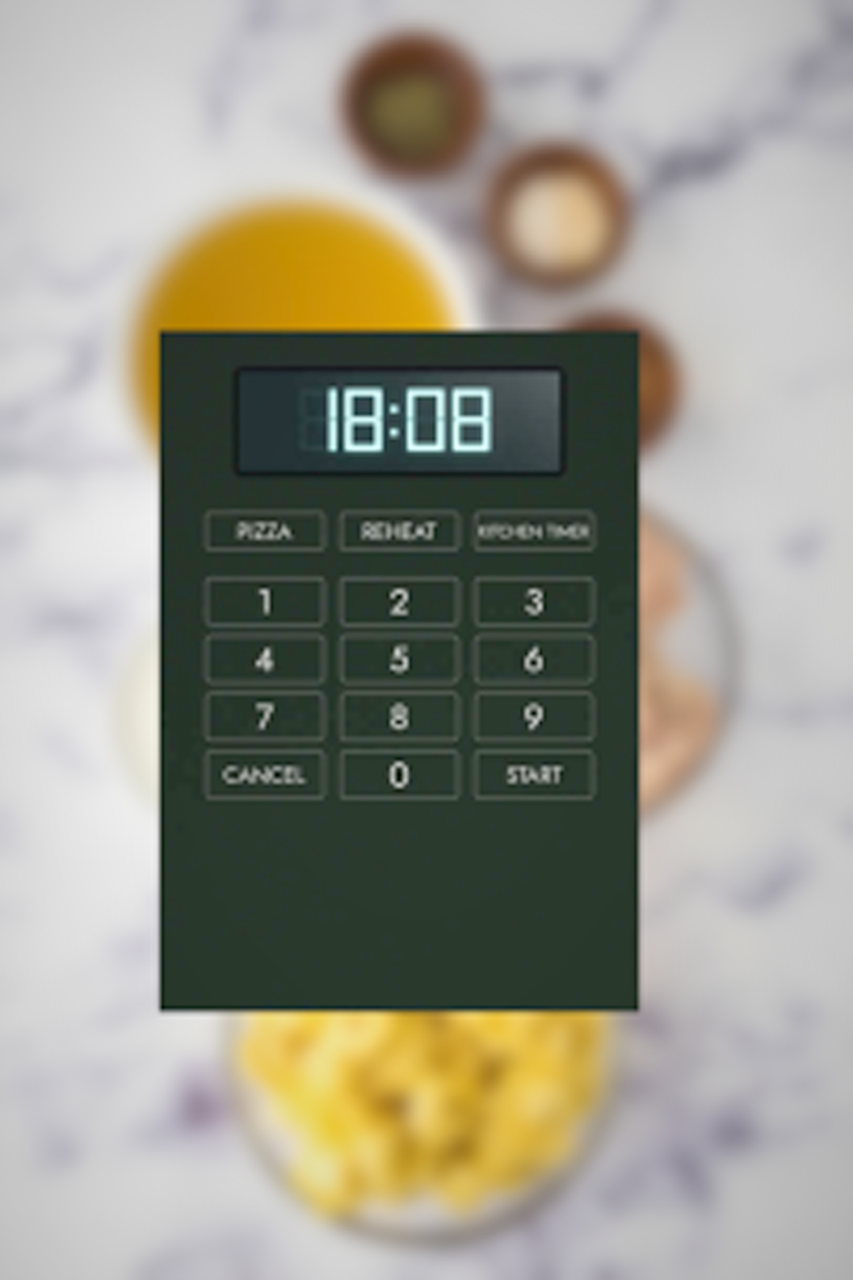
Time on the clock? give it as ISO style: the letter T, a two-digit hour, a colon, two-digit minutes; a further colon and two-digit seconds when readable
T18:08
